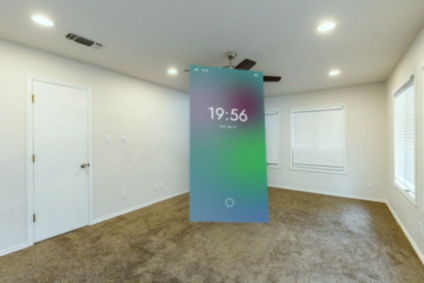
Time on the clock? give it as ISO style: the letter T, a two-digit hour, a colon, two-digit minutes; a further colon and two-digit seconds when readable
T19:56
